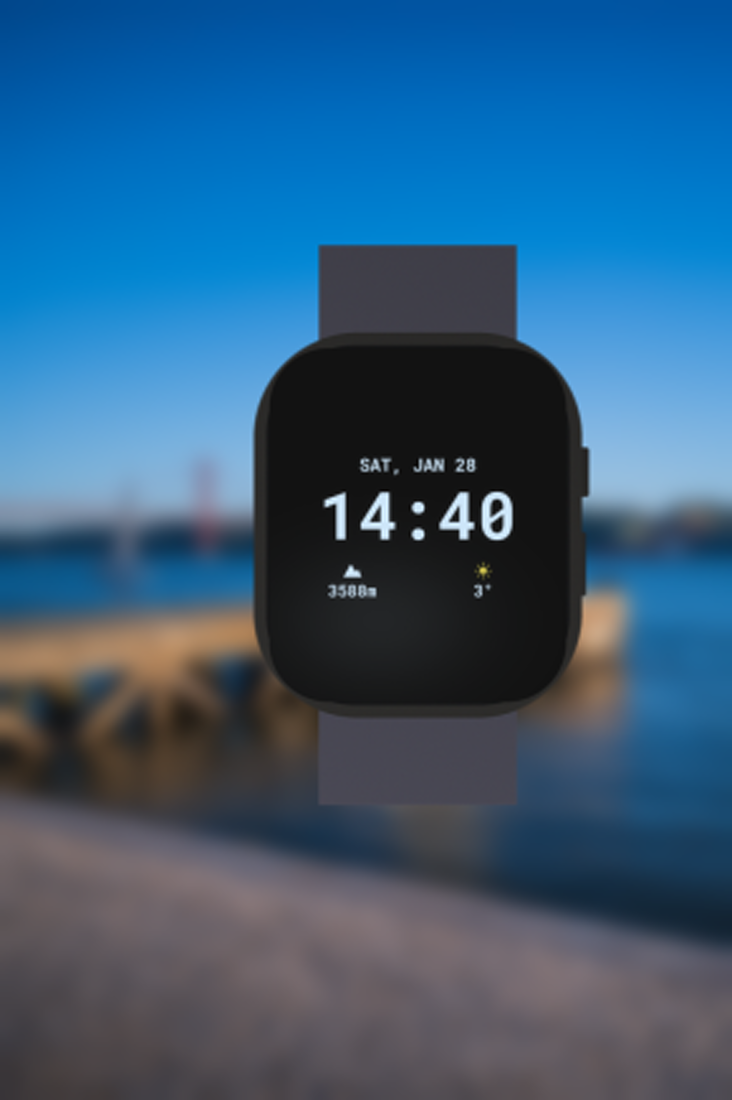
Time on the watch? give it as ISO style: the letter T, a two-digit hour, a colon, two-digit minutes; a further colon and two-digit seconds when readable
T14:40
